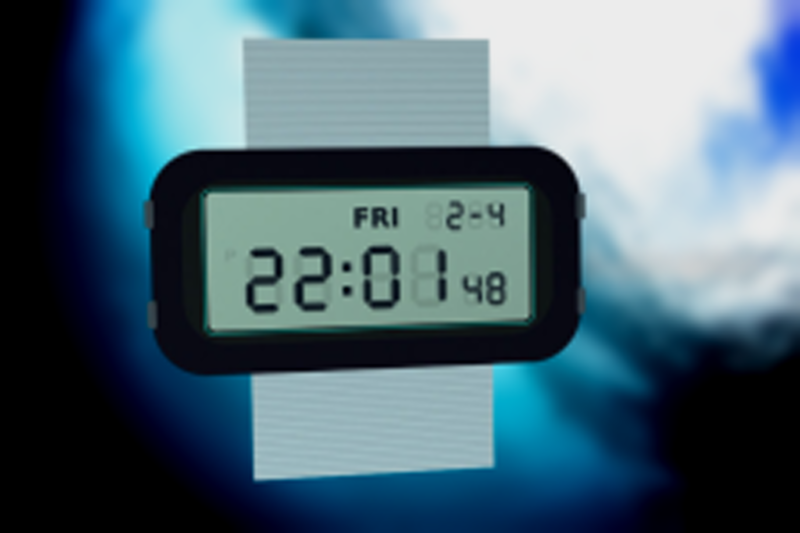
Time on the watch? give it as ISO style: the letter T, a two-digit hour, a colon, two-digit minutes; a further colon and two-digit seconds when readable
T22:01:48
